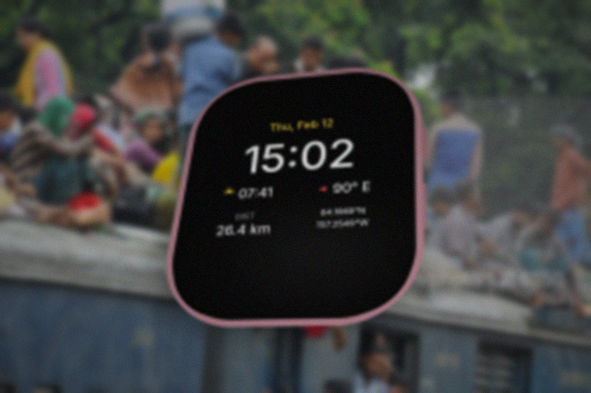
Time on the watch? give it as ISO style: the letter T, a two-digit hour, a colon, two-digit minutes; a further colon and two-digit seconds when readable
T15:02
